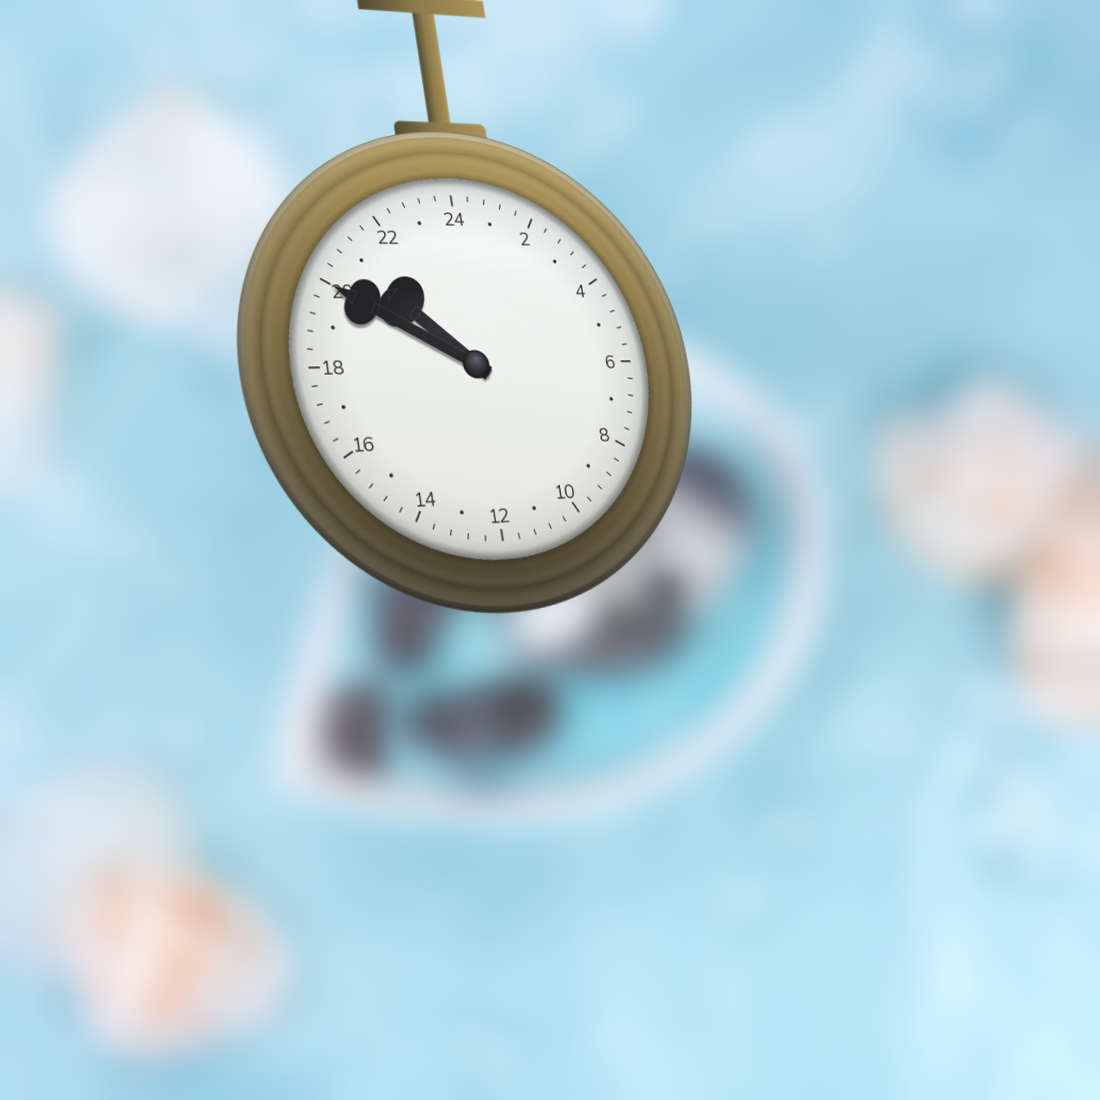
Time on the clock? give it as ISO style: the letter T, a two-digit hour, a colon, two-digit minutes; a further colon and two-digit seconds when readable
T20:50
